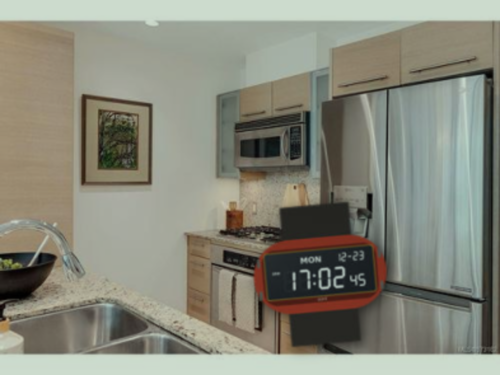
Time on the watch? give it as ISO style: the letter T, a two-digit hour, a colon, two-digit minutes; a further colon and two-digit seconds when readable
T17:02:45
